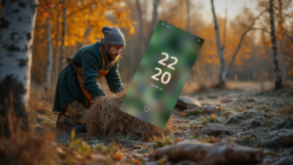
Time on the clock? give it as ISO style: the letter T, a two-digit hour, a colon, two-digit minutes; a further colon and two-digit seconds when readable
T22:20
